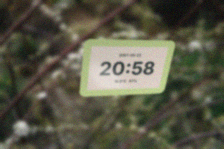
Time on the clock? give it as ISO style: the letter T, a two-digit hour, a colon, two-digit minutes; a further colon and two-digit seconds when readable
T20:58
